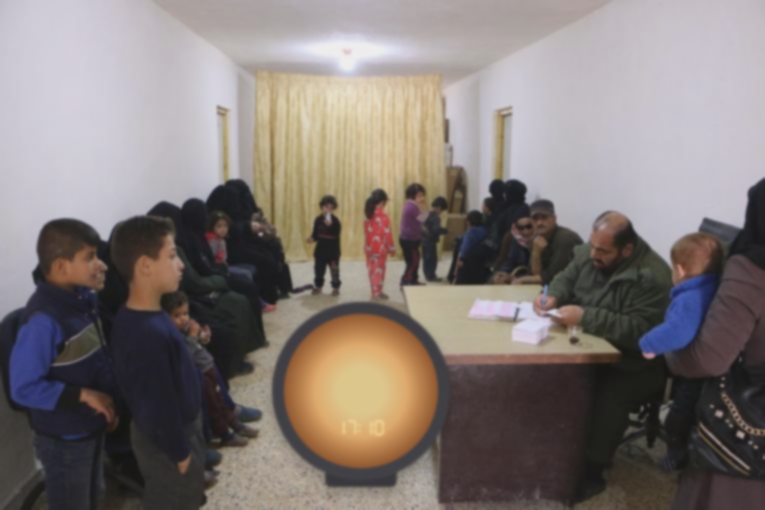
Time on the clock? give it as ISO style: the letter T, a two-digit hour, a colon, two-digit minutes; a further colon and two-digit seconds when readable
T17:10
